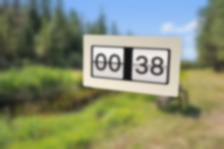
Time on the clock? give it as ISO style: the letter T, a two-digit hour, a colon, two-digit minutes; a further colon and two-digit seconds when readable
T00:38
